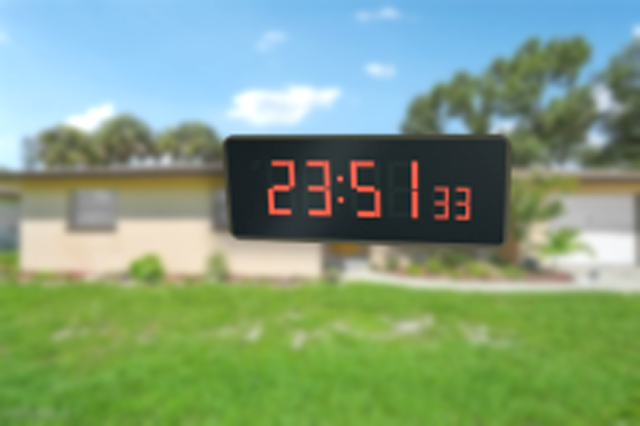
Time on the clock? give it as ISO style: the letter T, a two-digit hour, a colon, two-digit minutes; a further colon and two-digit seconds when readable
T23:51:33
